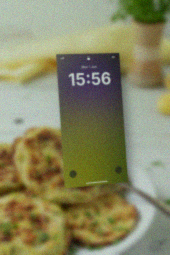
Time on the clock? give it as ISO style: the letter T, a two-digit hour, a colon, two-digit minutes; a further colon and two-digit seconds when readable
T15:56
